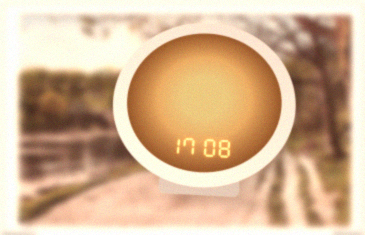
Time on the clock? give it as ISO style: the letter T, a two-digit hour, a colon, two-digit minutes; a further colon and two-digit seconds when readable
T17:08
